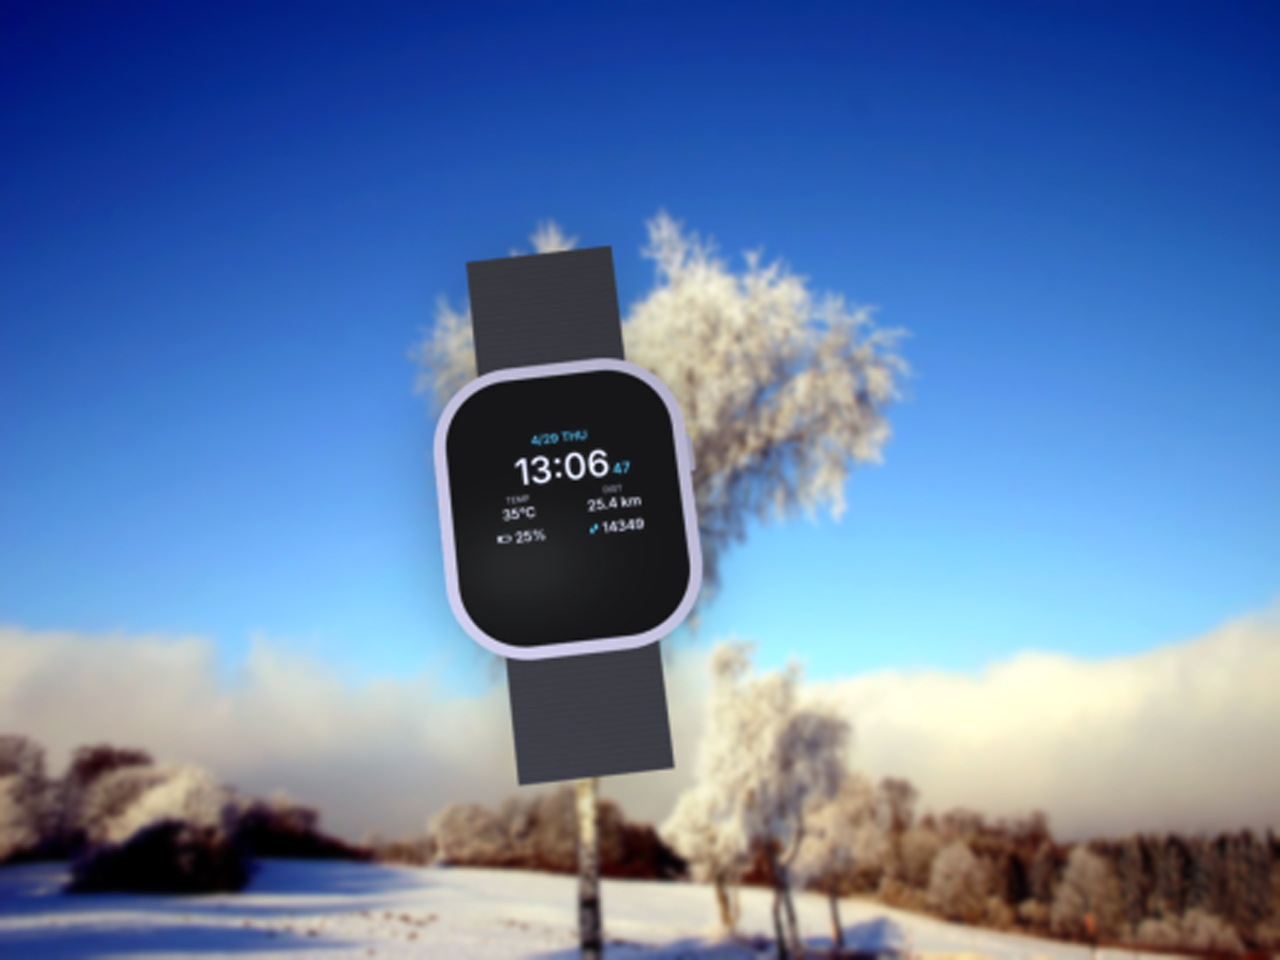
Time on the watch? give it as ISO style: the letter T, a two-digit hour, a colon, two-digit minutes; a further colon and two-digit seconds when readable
T13:06
